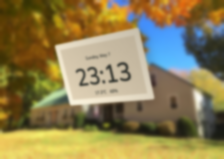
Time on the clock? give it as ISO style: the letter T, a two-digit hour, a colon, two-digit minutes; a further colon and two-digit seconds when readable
T23:13
